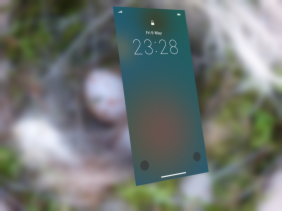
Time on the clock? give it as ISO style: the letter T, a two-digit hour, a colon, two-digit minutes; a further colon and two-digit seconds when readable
T23:28
